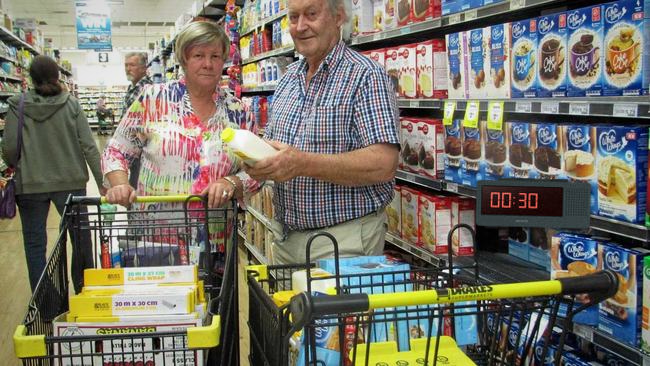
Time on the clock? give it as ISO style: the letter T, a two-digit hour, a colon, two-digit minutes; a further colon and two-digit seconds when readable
T00:30
